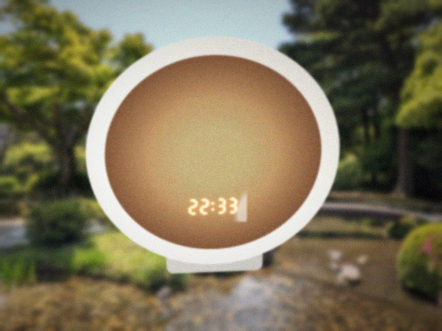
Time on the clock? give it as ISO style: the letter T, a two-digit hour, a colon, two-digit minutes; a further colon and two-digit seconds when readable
T22:33
